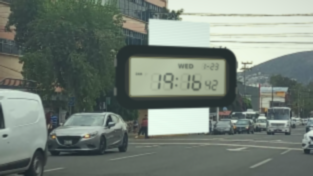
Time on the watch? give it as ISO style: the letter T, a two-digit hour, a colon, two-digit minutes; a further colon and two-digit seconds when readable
T19:16:42
